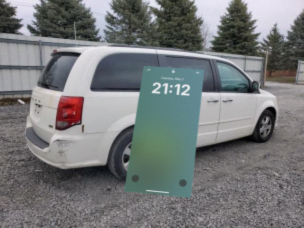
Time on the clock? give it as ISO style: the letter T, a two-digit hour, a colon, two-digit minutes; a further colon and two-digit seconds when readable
T21:12
